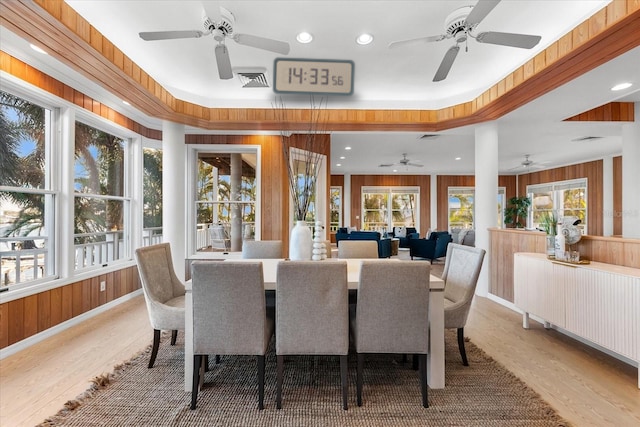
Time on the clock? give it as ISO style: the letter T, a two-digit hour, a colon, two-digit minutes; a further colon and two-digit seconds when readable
T14:33
